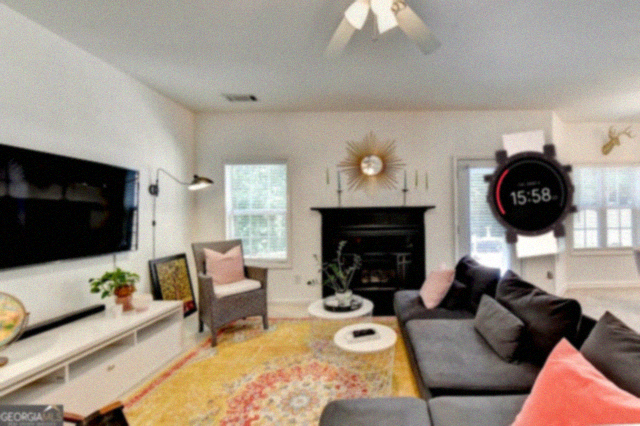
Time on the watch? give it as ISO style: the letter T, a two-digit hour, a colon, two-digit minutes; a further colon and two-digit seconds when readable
T15:58
